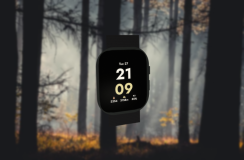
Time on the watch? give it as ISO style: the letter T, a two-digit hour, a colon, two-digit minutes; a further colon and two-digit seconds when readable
T21:09
